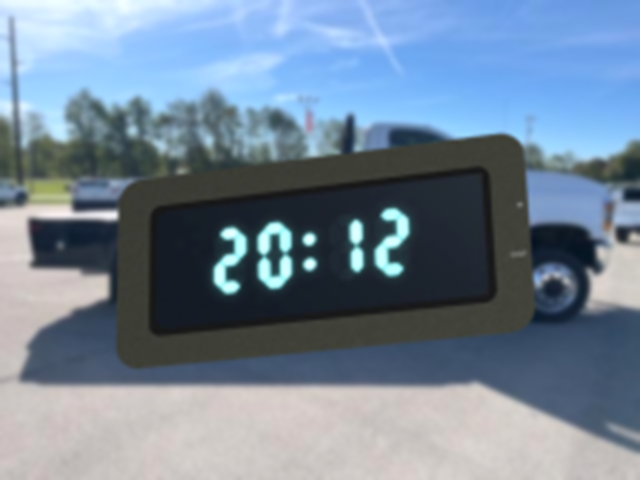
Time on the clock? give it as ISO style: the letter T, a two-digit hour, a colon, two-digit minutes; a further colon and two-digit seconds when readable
T20:12
